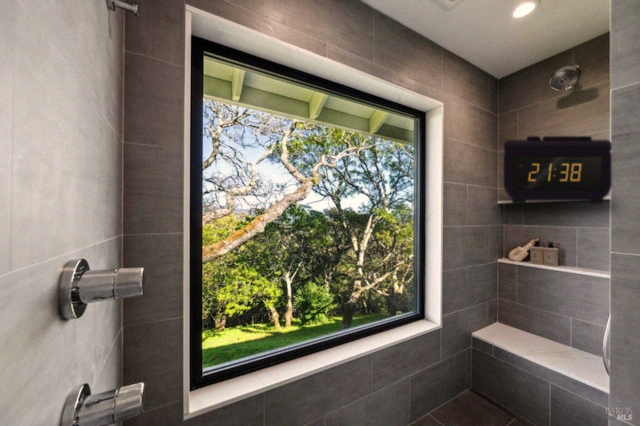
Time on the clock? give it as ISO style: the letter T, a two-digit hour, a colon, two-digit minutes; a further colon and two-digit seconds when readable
T21:38
